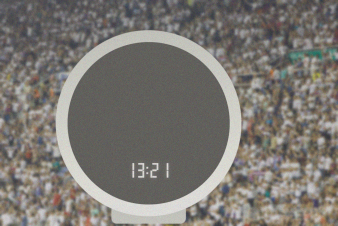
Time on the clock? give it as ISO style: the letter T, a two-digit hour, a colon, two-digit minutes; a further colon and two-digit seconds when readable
T13:21
